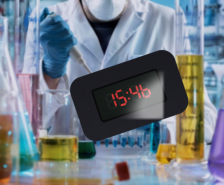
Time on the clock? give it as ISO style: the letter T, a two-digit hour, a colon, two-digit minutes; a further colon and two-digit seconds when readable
T15:46
